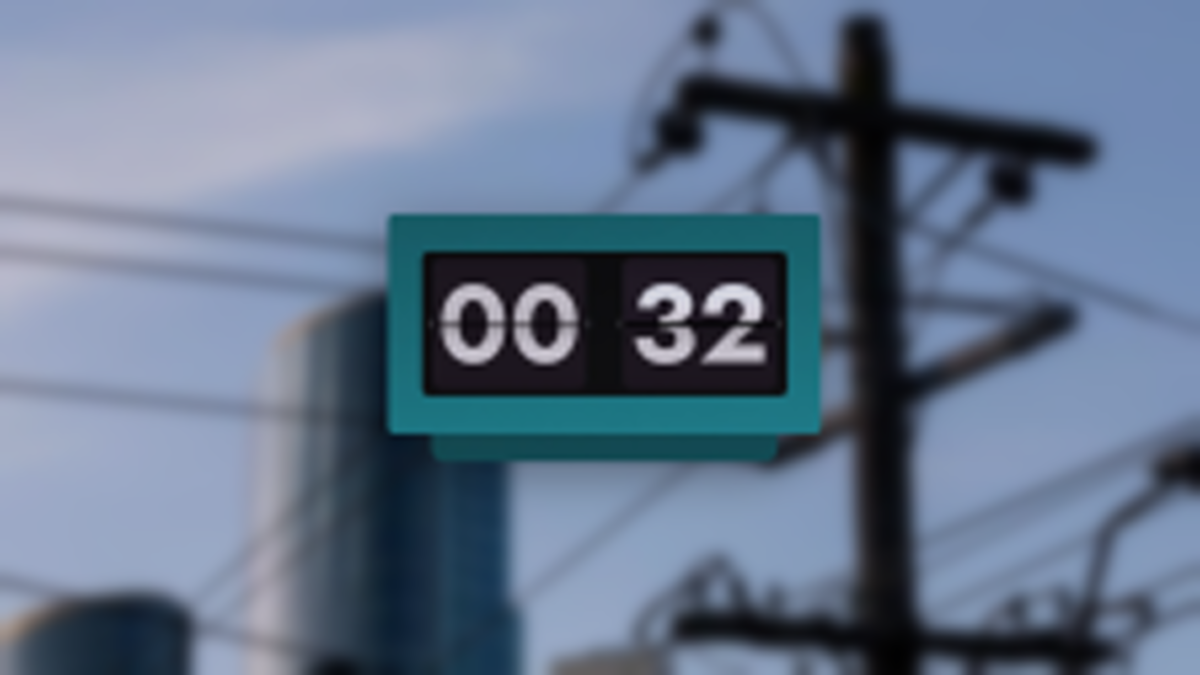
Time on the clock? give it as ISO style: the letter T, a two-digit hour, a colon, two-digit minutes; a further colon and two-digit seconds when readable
T00:32
